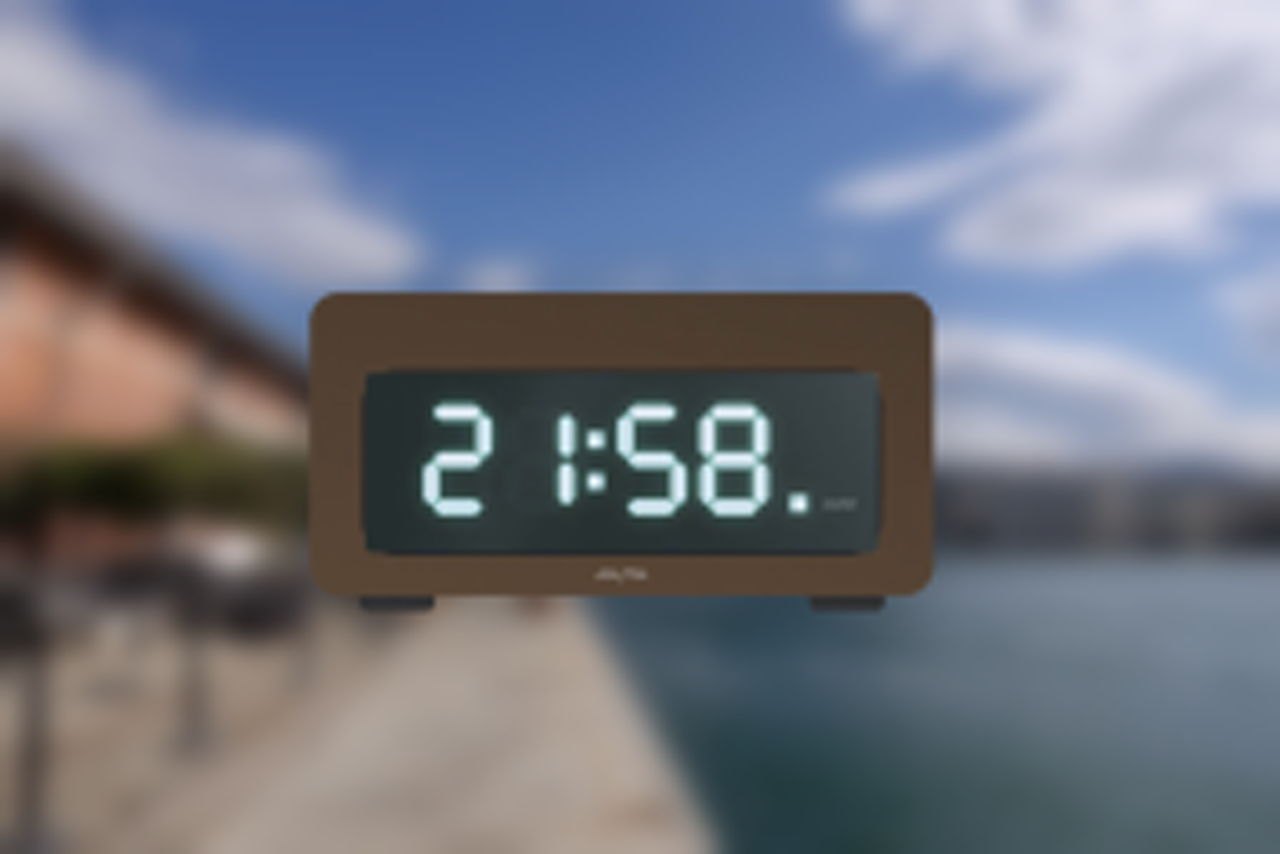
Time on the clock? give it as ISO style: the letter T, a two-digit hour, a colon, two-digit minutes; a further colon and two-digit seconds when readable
T21:58
